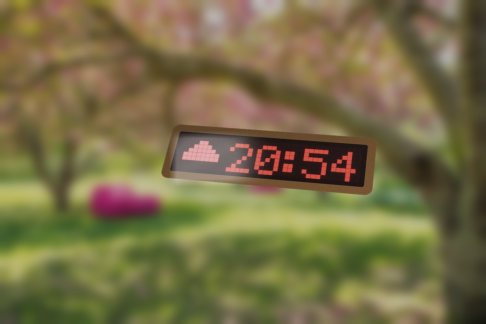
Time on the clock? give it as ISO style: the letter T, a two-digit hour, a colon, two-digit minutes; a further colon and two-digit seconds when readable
T20:54
